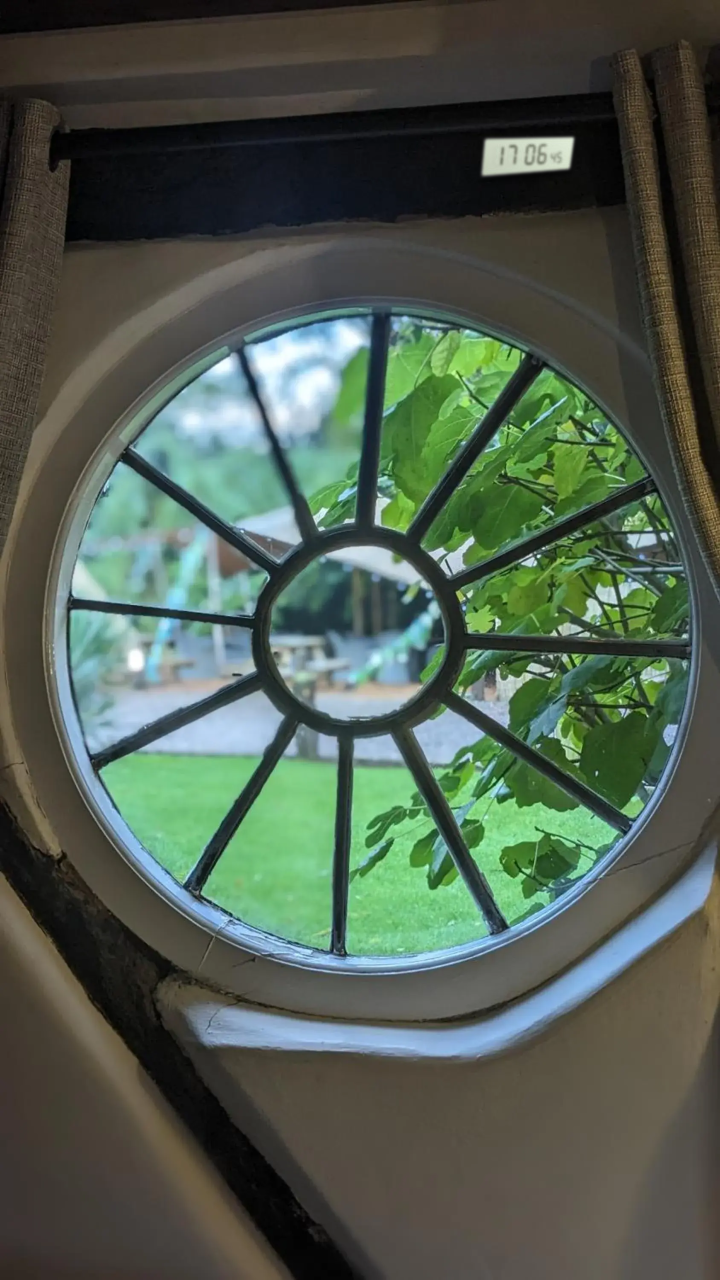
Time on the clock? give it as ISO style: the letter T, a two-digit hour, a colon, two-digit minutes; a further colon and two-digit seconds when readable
T17:06
